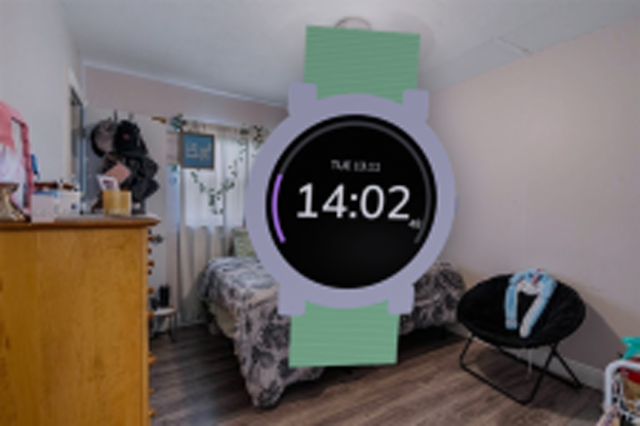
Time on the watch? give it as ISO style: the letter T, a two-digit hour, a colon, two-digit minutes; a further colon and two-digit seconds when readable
T14:02
